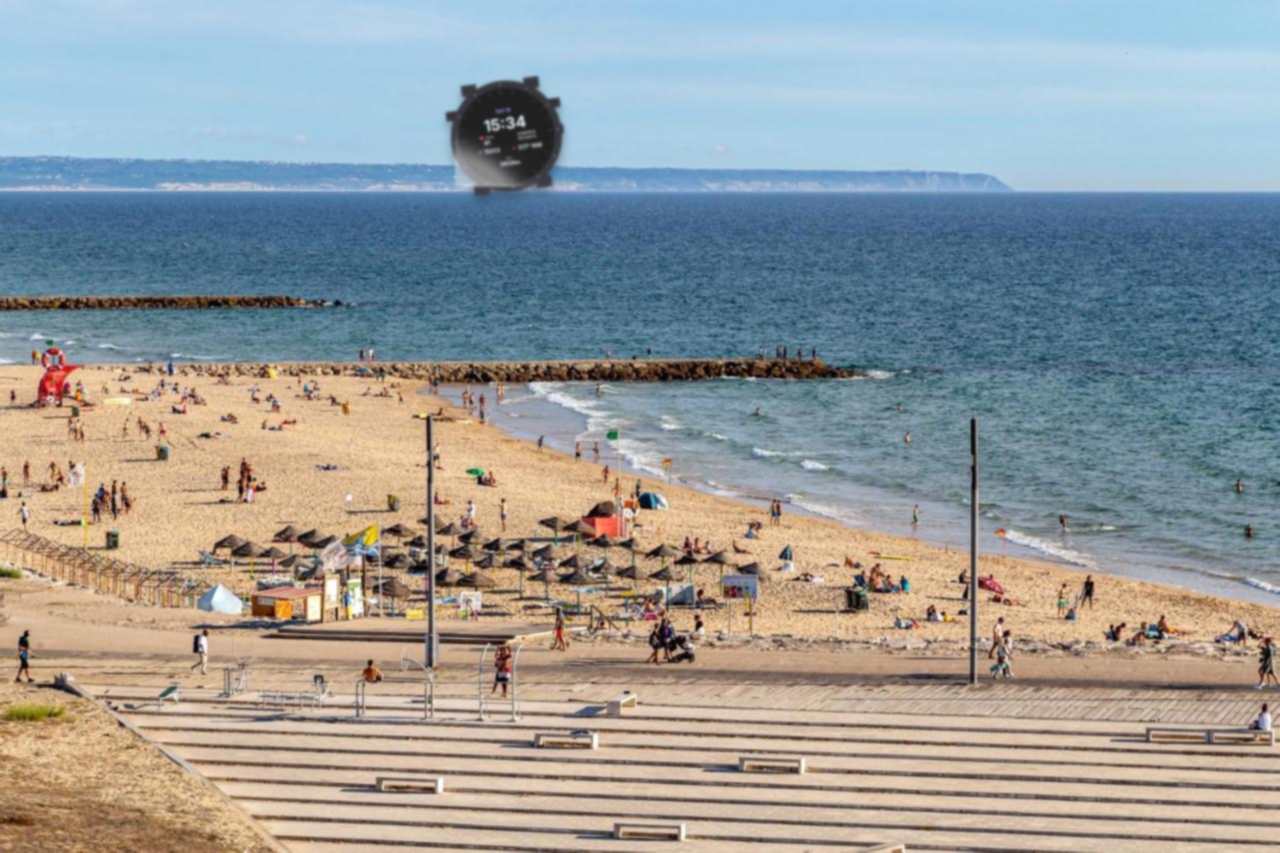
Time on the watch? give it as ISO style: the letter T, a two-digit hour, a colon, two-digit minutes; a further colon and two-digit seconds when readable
T15:34
